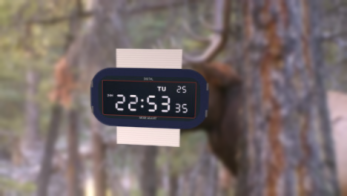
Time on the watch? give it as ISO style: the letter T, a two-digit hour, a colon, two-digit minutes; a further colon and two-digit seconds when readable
T22:53:35
